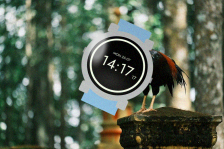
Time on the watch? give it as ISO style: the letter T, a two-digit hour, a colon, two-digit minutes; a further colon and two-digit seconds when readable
T14:17
